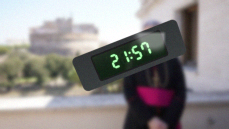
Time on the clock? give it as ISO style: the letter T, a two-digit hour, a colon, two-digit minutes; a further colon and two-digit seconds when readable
T21:57
